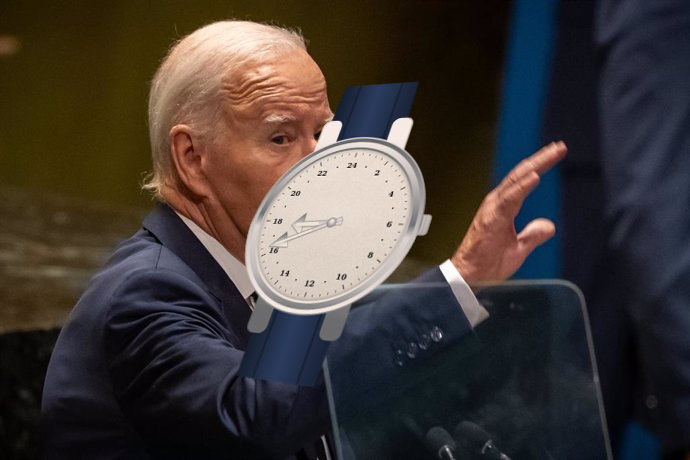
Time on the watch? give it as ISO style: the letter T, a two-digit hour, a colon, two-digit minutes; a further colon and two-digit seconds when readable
T17:41
